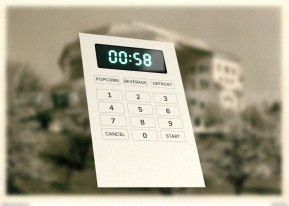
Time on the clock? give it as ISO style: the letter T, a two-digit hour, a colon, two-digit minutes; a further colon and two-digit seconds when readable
T00:58
